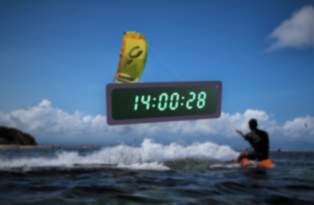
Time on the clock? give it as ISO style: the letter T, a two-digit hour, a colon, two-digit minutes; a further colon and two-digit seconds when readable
T14:00:28
